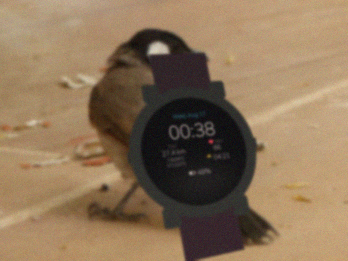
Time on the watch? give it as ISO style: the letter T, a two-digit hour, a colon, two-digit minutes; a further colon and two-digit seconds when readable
T00:38
